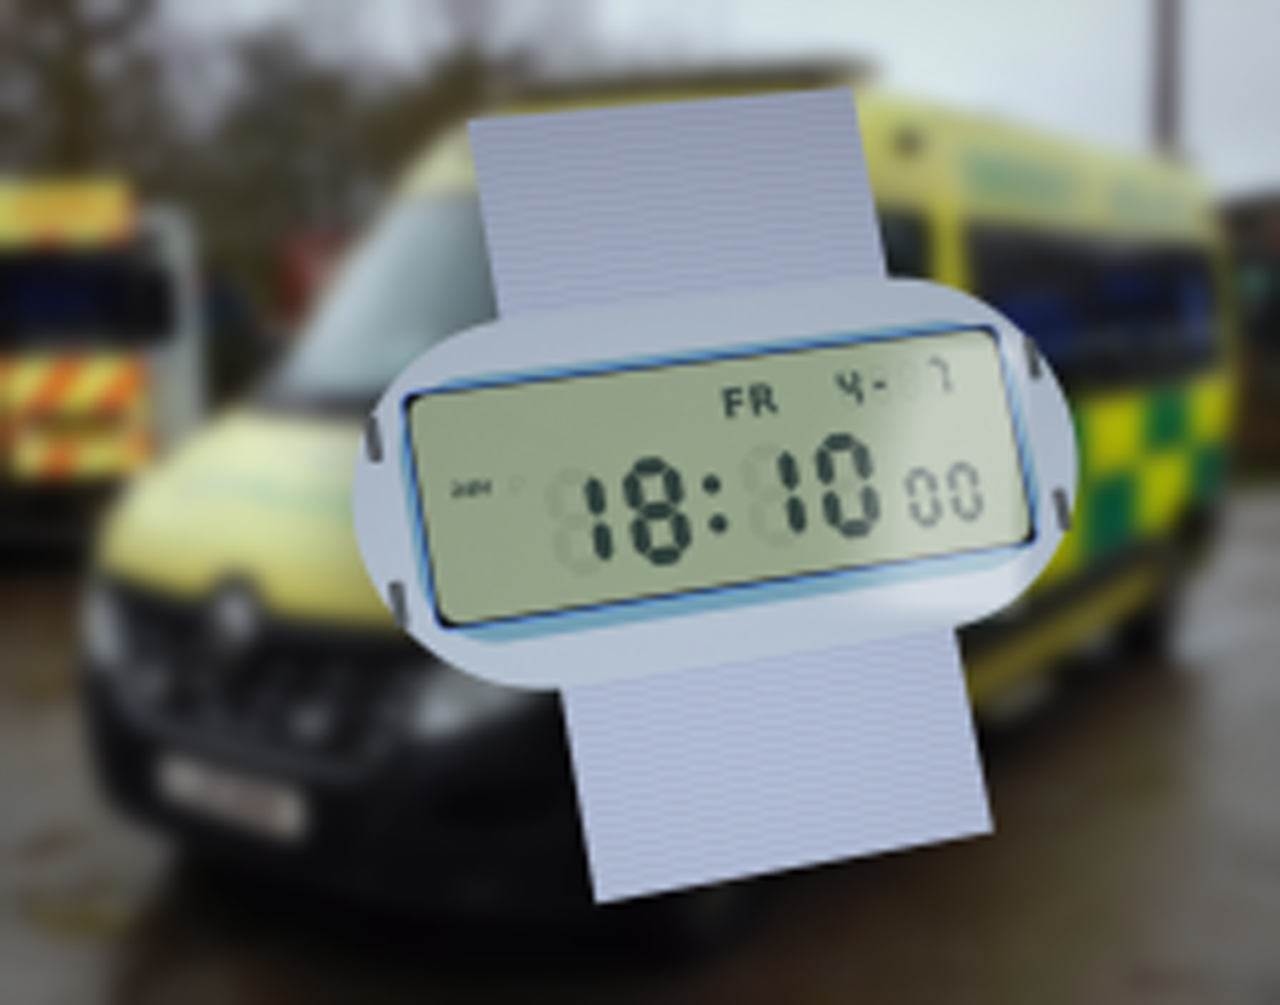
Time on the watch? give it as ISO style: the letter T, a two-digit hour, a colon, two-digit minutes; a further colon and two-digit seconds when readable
T18:10:00
